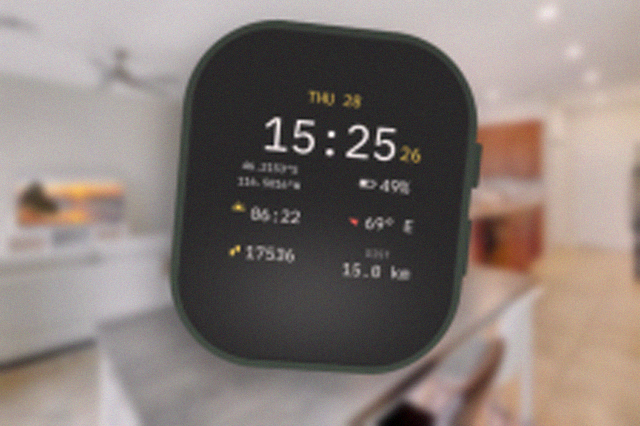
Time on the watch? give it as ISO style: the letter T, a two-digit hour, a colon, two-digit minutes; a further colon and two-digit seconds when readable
T15:25
